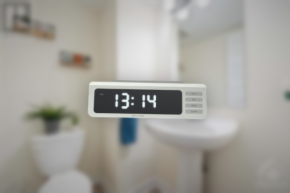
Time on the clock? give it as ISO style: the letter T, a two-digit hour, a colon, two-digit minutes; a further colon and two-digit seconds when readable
T13:14
